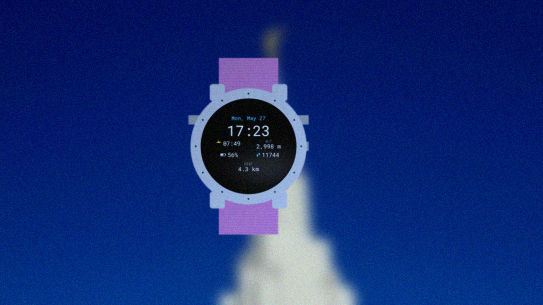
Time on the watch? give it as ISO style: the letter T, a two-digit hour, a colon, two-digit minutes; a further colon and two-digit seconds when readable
T17:23
